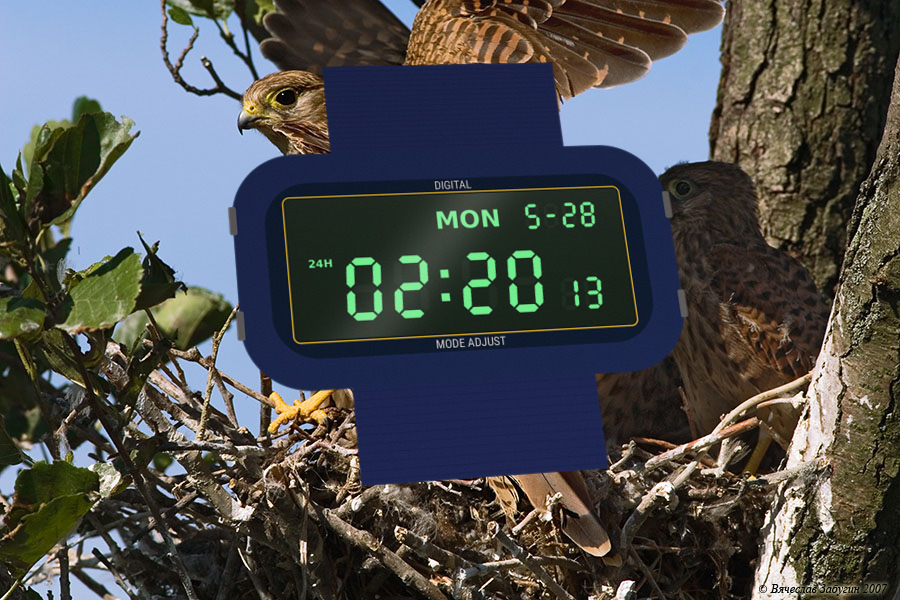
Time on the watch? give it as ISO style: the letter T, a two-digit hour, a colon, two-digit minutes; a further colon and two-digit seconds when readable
T02:20:13
